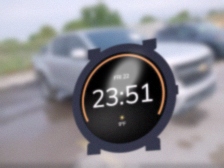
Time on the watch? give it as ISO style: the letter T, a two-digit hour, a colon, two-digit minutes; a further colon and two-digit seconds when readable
T23:51
